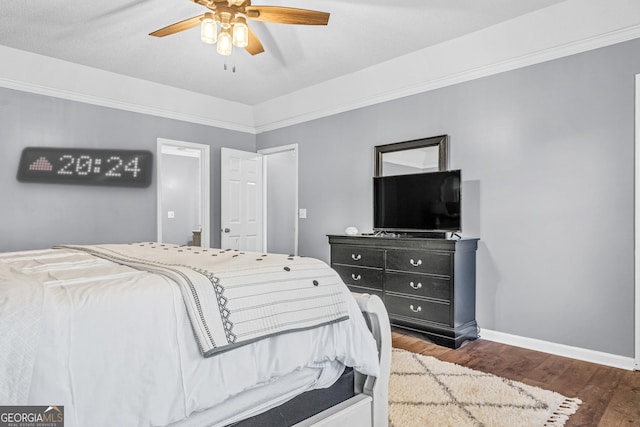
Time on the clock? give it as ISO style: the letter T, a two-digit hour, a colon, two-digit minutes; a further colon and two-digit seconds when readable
T20:24
